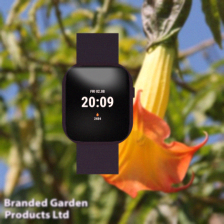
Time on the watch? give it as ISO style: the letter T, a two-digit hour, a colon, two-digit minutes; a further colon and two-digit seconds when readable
T20:09
